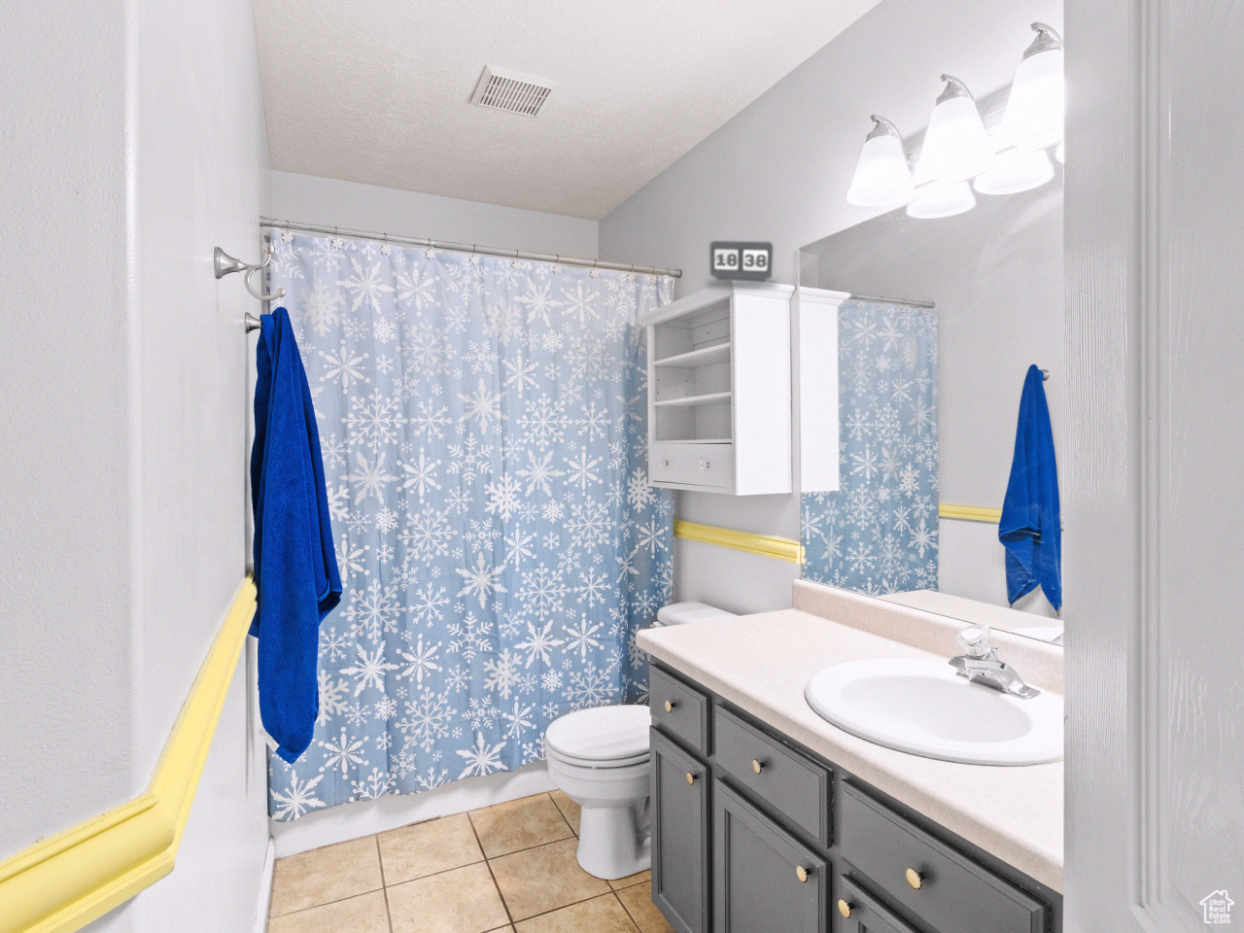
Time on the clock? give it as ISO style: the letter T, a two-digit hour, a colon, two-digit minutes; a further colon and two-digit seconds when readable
T18:38
